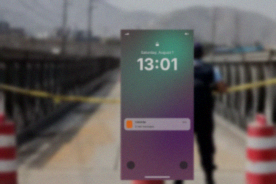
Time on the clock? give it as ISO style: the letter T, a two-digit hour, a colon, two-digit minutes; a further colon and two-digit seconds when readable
T13:01
